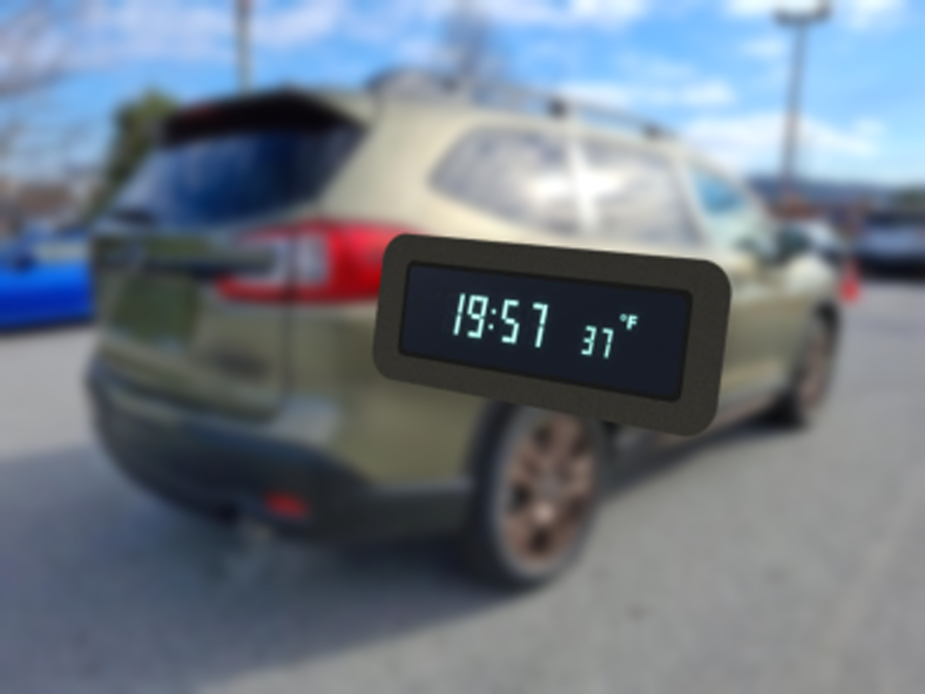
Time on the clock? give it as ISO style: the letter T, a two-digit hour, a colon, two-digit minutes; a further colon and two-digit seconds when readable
T19:57
